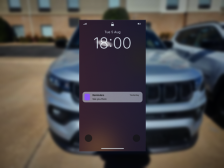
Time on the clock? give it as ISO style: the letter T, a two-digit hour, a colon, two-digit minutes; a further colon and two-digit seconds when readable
T18:00
